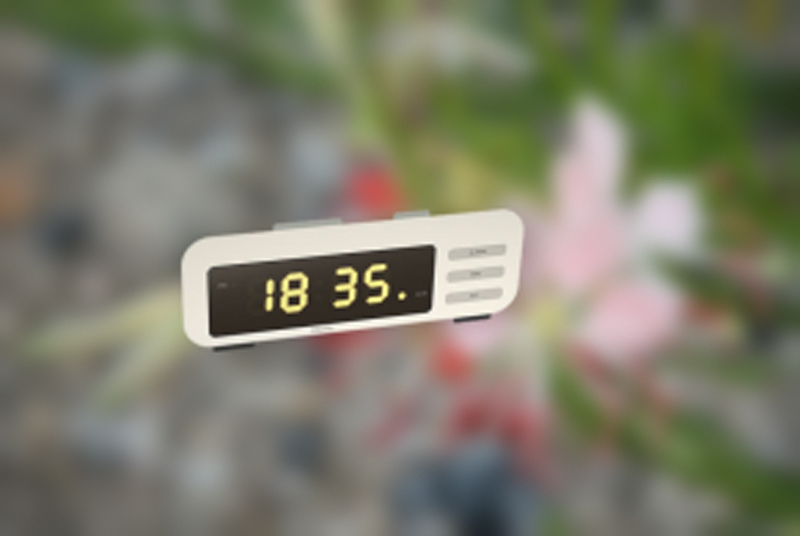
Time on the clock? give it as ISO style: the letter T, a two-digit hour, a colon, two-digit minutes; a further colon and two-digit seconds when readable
T18:35
